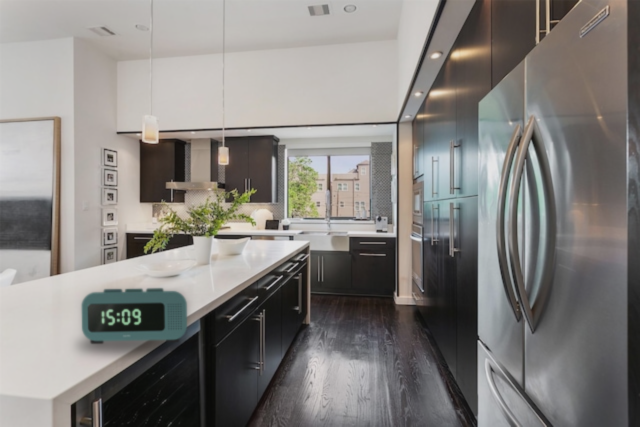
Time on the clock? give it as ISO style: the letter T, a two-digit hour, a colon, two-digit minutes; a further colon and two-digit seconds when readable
T15:09
